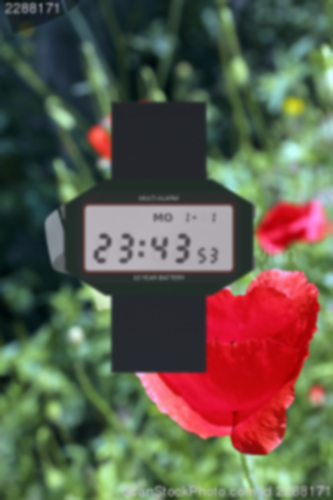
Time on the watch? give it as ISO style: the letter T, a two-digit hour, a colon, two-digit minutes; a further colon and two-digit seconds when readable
T23:43
